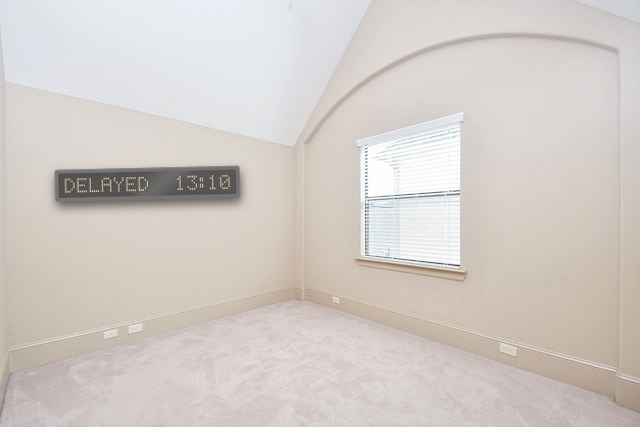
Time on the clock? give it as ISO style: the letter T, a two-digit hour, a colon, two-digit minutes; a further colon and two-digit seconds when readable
T13:10
